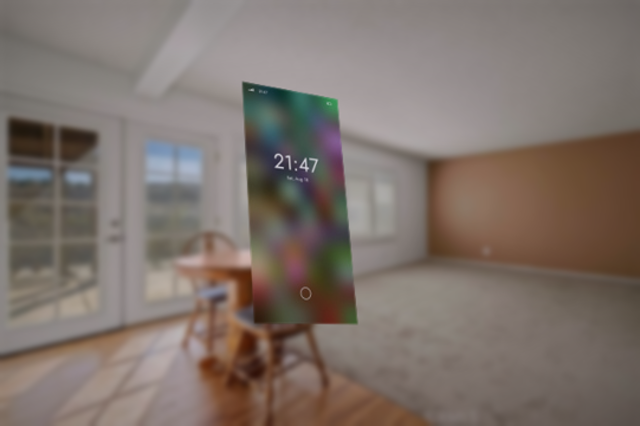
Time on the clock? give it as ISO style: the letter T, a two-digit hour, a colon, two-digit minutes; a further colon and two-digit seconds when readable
T21:47
